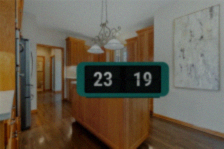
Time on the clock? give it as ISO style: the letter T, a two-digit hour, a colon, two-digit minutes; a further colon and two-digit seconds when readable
T23:19
